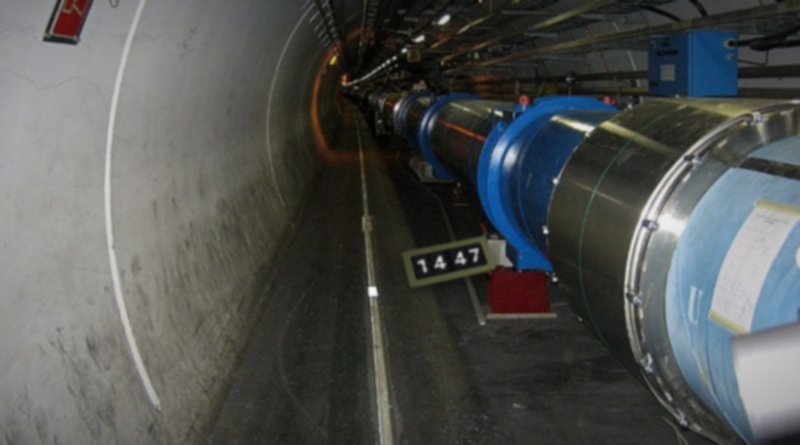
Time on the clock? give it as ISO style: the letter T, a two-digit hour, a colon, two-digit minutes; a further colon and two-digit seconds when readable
T14:47
